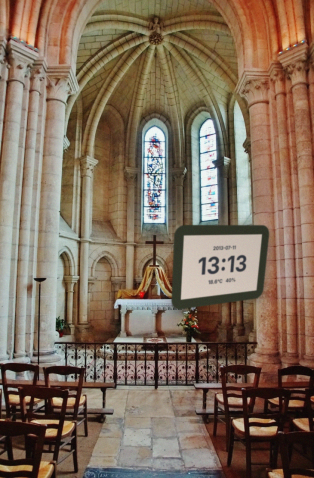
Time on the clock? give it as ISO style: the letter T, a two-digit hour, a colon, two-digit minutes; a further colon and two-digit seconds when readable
T13:13
